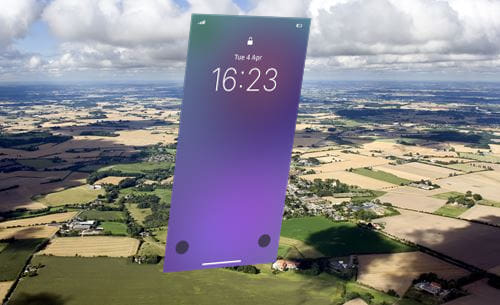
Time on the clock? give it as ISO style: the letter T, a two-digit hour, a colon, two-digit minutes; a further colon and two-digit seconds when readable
T16:23
